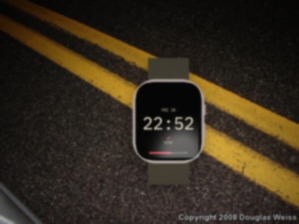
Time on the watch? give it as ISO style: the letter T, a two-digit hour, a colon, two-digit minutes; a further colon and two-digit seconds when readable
T22:52
